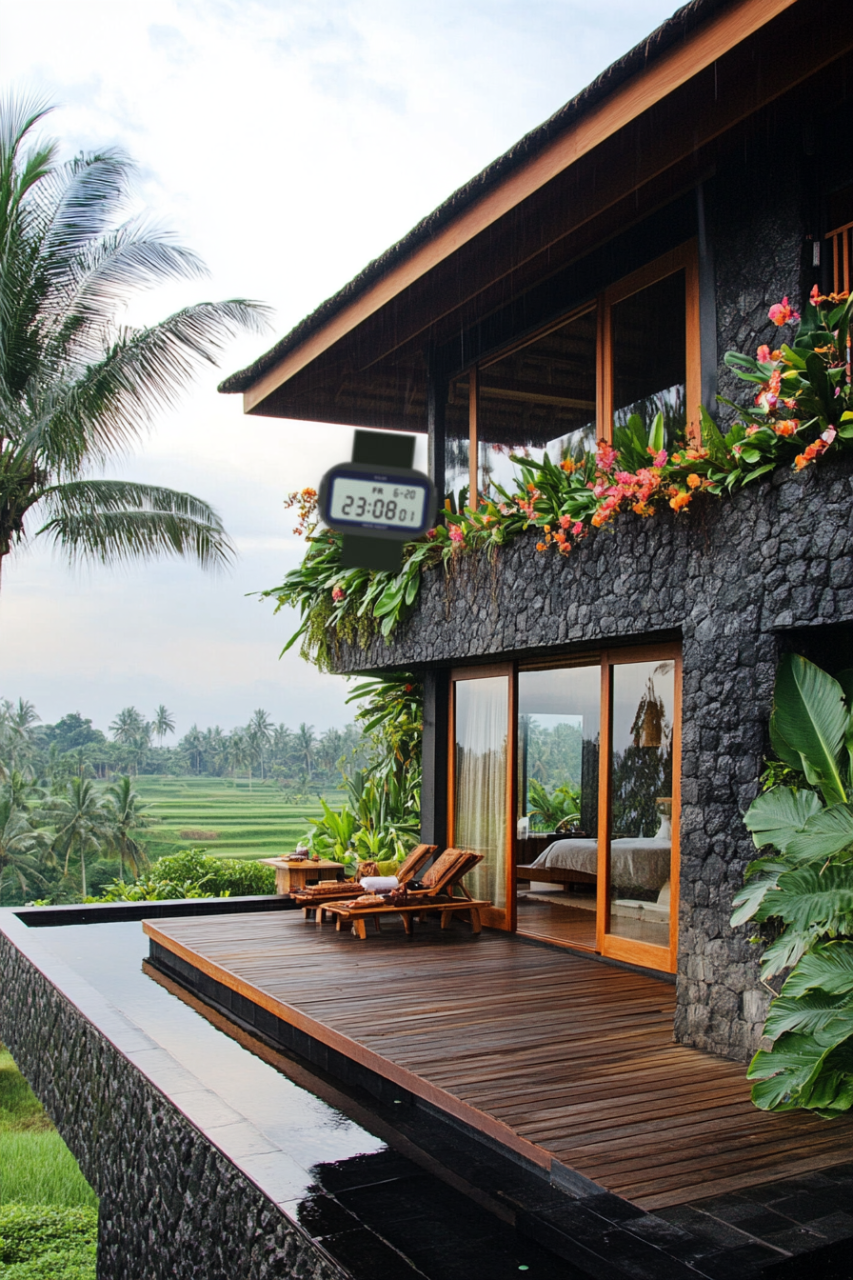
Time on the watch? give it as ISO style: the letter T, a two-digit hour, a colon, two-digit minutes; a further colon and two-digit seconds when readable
T23:08:01
